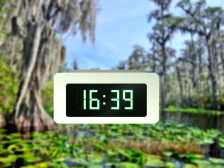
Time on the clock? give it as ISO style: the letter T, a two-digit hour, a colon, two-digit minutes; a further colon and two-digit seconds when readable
T16:39
